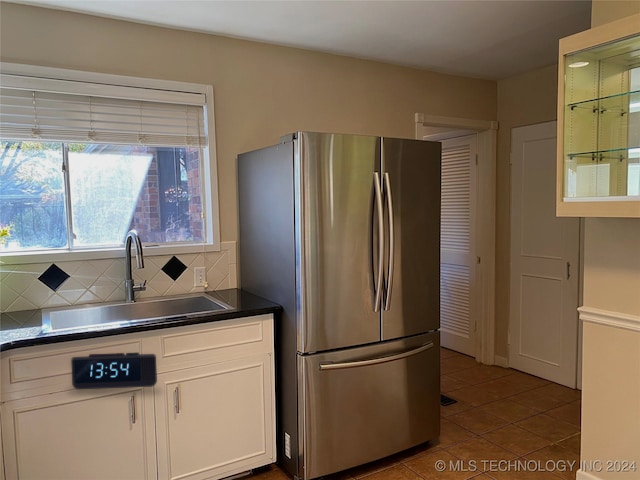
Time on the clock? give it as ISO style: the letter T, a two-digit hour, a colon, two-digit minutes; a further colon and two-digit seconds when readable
T13:54
